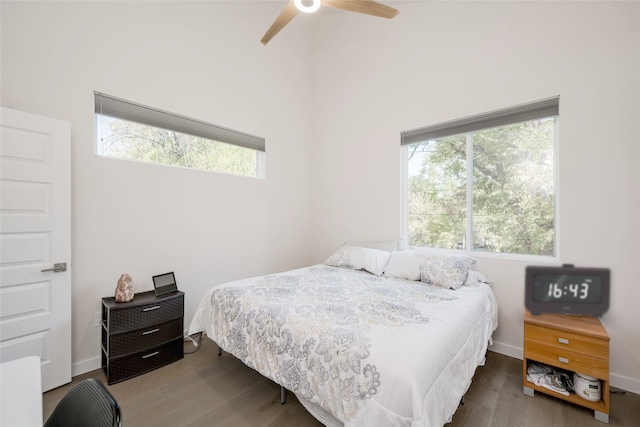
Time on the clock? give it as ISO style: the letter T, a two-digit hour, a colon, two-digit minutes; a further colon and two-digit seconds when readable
T16:43
